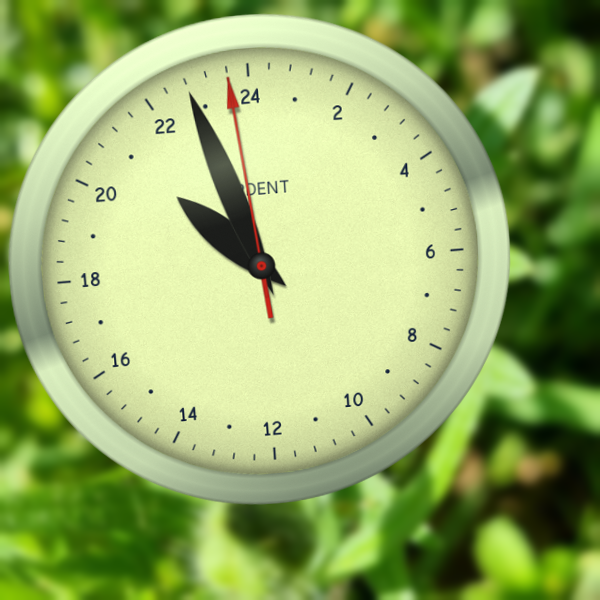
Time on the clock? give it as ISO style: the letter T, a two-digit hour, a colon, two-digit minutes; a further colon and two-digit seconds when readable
T20:56:59
